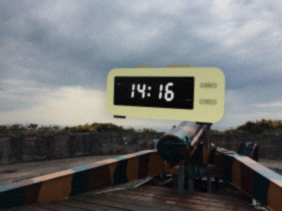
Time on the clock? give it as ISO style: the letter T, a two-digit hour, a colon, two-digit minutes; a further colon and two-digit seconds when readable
T14:16
